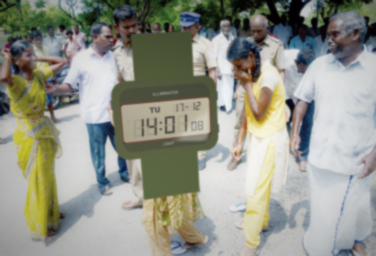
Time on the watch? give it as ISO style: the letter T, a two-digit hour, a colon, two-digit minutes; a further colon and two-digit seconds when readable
T14:01
